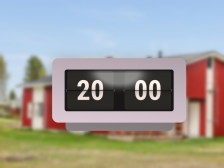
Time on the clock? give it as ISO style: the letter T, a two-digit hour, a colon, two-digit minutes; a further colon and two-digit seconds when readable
T20:00
